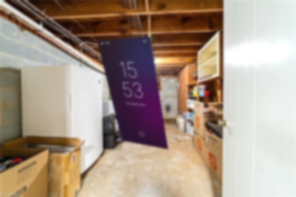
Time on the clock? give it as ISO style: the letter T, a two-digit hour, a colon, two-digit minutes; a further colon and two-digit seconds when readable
T15:53
